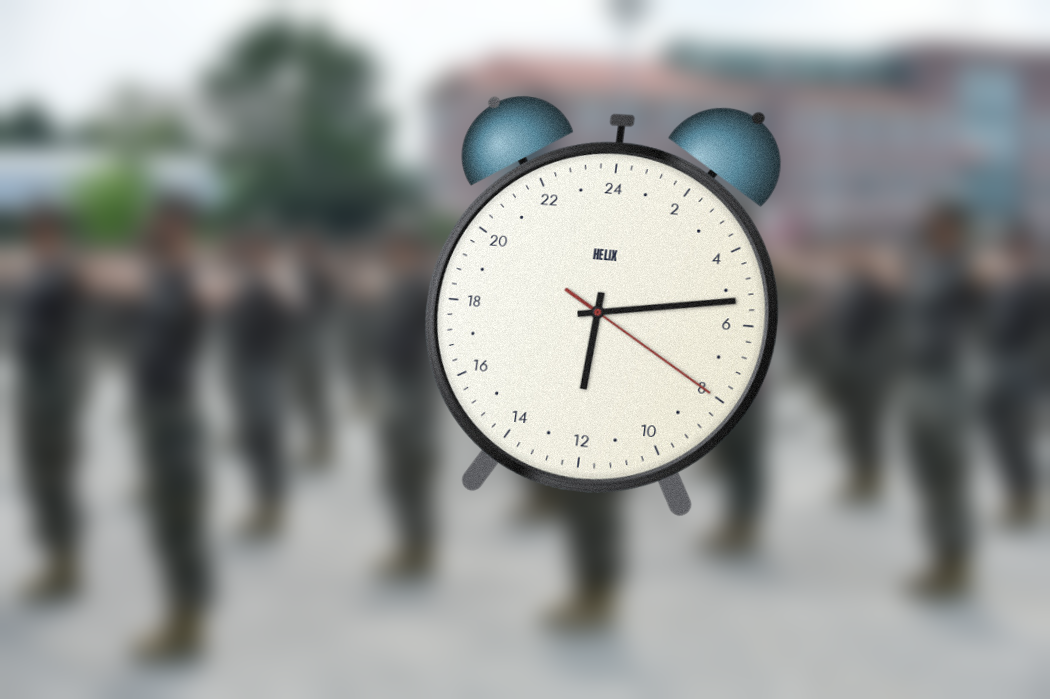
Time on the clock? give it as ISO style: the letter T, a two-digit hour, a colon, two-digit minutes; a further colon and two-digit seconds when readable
T12:13:20
